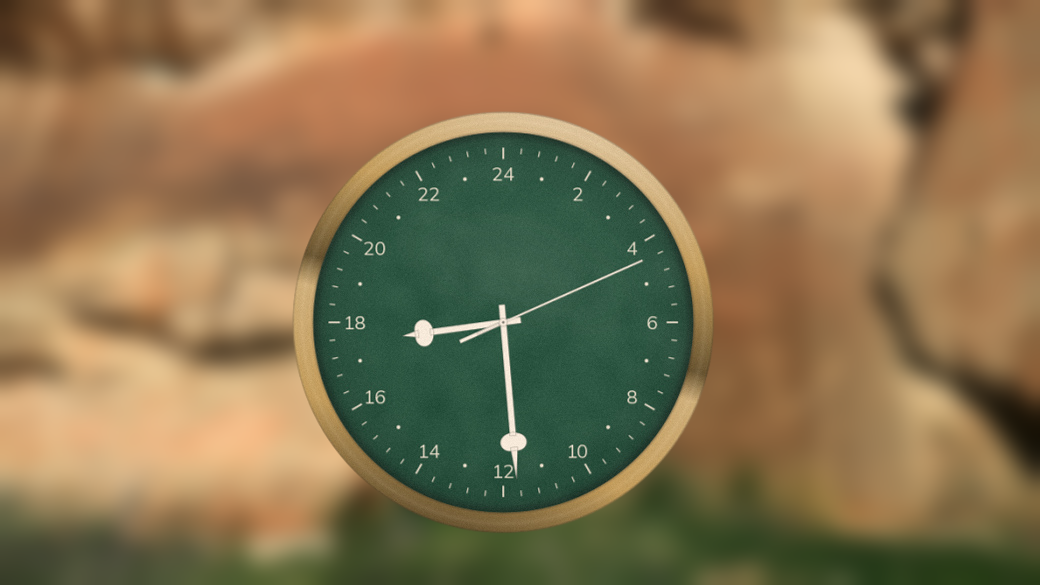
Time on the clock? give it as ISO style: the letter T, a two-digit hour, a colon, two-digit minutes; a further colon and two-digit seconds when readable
T17:29:11
